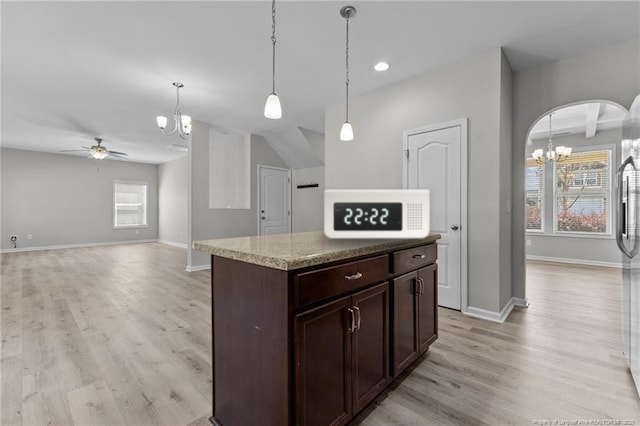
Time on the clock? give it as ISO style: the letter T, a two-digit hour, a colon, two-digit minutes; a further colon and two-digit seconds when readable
T22:22
